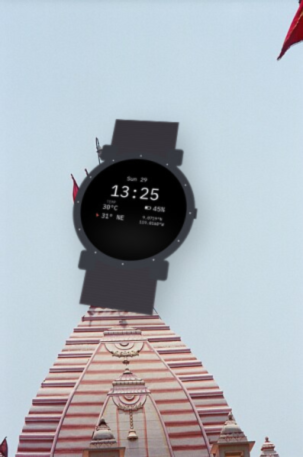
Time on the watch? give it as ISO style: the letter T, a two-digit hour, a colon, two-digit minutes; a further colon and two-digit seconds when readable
T13:25
